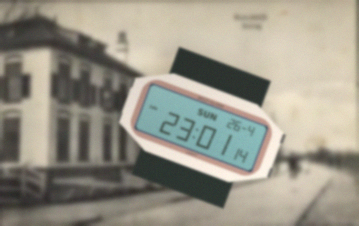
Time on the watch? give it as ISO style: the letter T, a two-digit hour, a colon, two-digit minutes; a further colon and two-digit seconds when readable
T23:01:14
